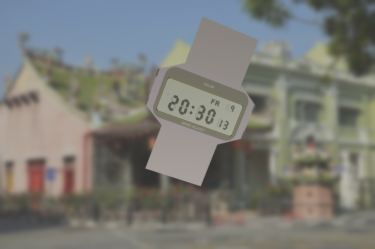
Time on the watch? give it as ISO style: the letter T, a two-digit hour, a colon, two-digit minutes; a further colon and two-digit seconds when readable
T20:30:13
